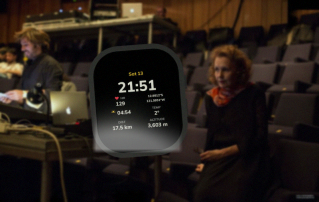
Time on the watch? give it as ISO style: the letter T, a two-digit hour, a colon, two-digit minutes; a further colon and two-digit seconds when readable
T21:51
